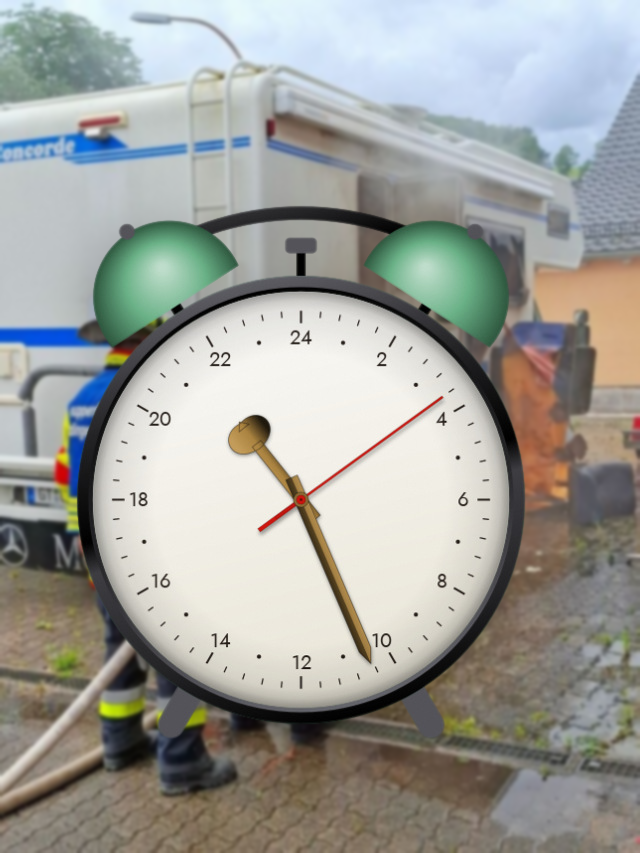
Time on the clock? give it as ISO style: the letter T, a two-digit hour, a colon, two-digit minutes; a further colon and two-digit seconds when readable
T21:26:09
